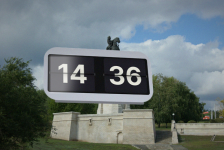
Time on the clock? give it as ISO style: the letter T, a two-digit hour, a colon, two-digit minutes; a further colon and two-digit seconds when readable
T14:36
